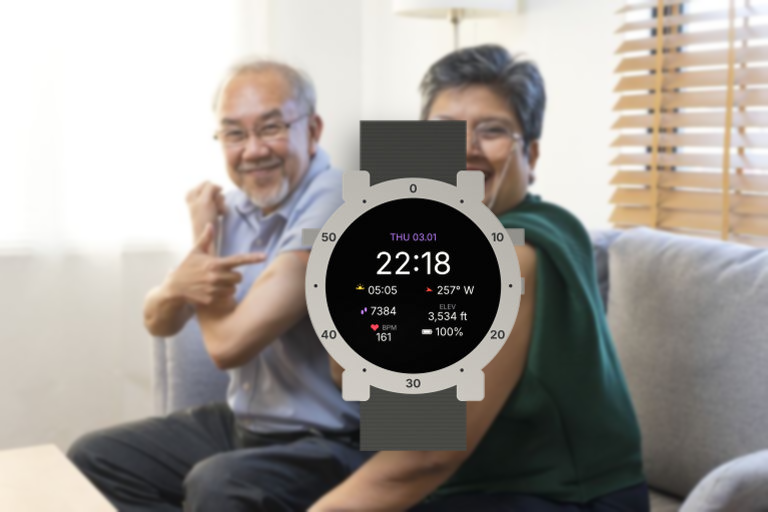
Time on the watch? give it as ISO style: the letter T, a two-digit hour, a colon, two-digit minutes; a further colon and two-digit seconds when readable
T22:18
